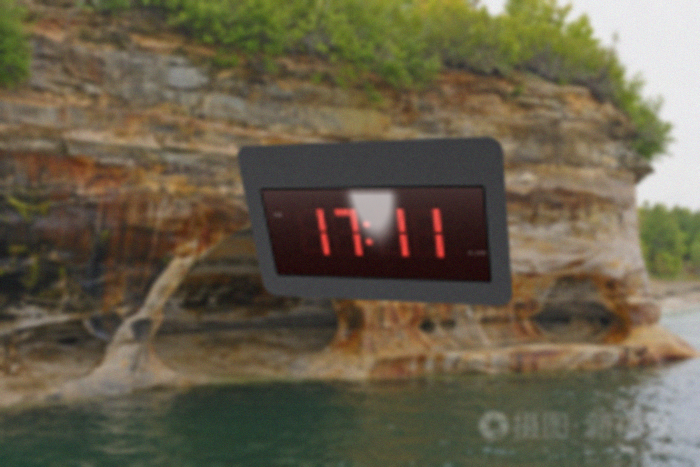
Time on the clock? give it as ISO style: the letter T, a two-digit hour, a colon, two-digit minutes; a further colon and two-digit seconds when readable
T17:11
